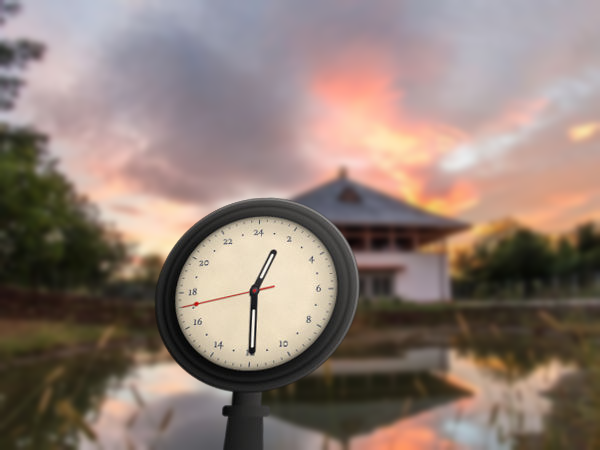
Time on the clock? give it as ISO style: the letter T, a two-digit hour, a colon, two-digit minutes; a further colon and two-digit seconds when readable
T01:29:43
